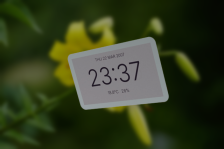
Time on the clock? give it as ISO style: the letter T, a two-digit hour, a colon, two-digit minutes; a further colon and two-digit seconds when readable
T23:37
